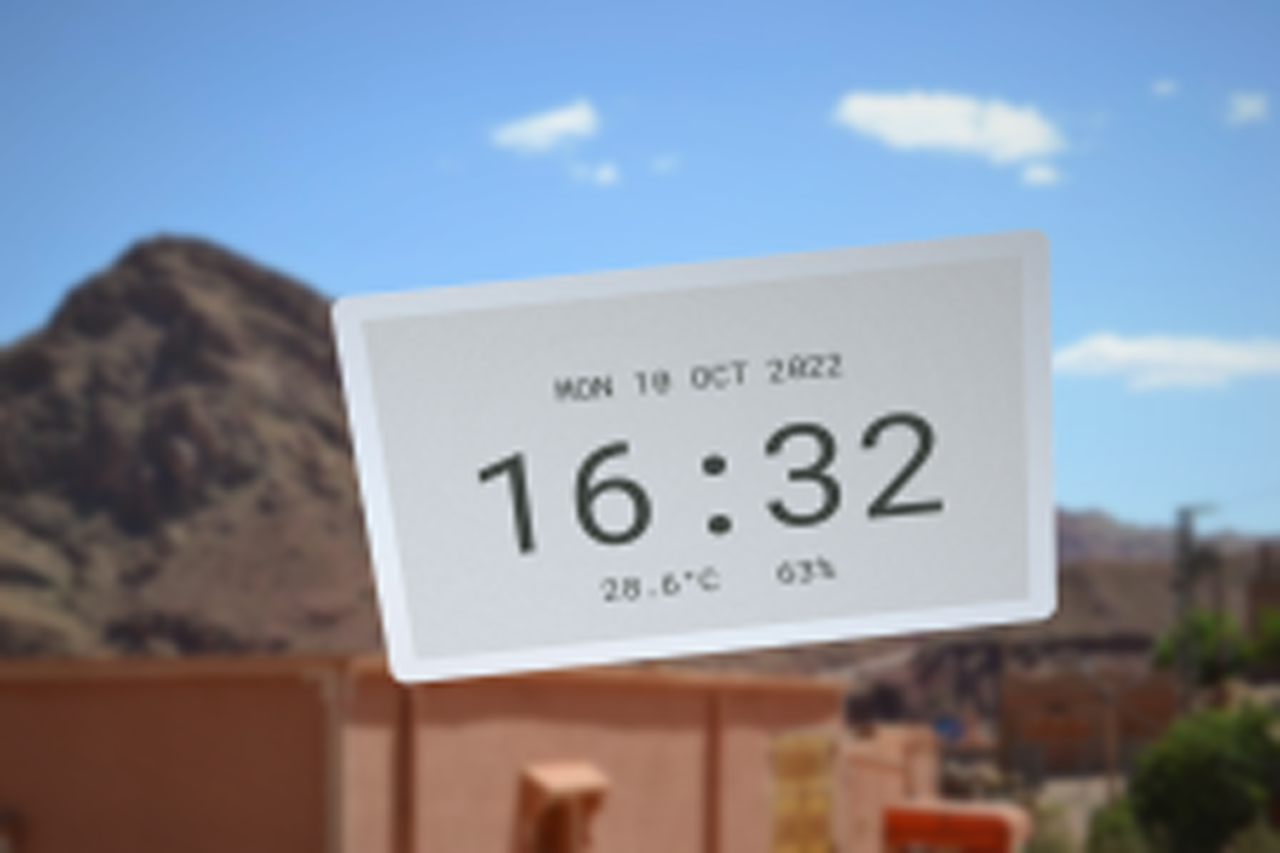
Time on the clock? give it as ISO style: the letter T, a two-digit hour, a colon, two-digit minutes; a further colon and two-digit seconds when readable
T16:32
